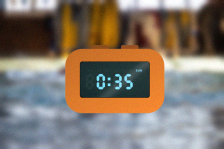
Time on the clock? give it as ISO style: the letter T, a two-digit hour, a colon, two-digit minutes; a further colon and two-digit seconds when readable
T00:35
